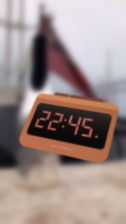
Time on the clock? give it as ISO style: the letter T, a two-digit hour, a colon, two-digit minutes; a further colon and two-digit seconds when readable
T22:45
